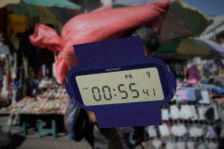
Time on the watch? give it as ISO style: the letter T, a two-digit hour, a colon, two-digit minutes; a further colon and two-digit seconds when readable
T00:55:41
